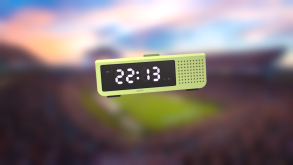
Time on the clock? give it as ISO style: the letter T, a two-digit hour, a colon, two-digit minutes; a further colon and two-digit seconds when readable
T22:13
